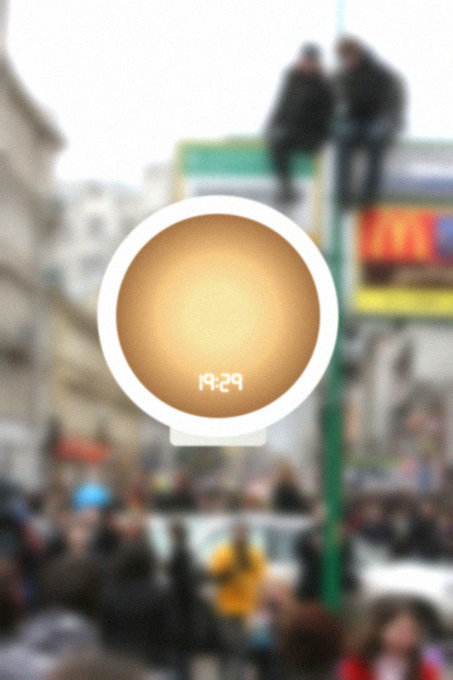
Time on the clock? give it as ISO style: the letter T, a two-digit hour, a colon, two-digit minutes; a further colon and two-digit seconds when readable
T19:29
